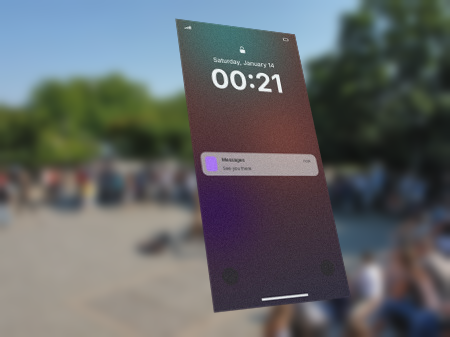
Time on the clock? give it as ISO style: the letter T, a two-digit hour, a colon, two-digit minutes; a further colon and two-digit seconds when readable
T00:21
